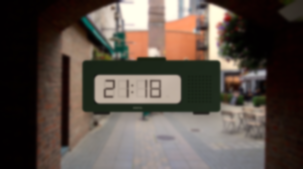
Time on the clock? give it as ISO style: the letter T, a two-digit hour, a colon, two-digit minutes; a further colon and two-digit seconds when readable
T21:18
